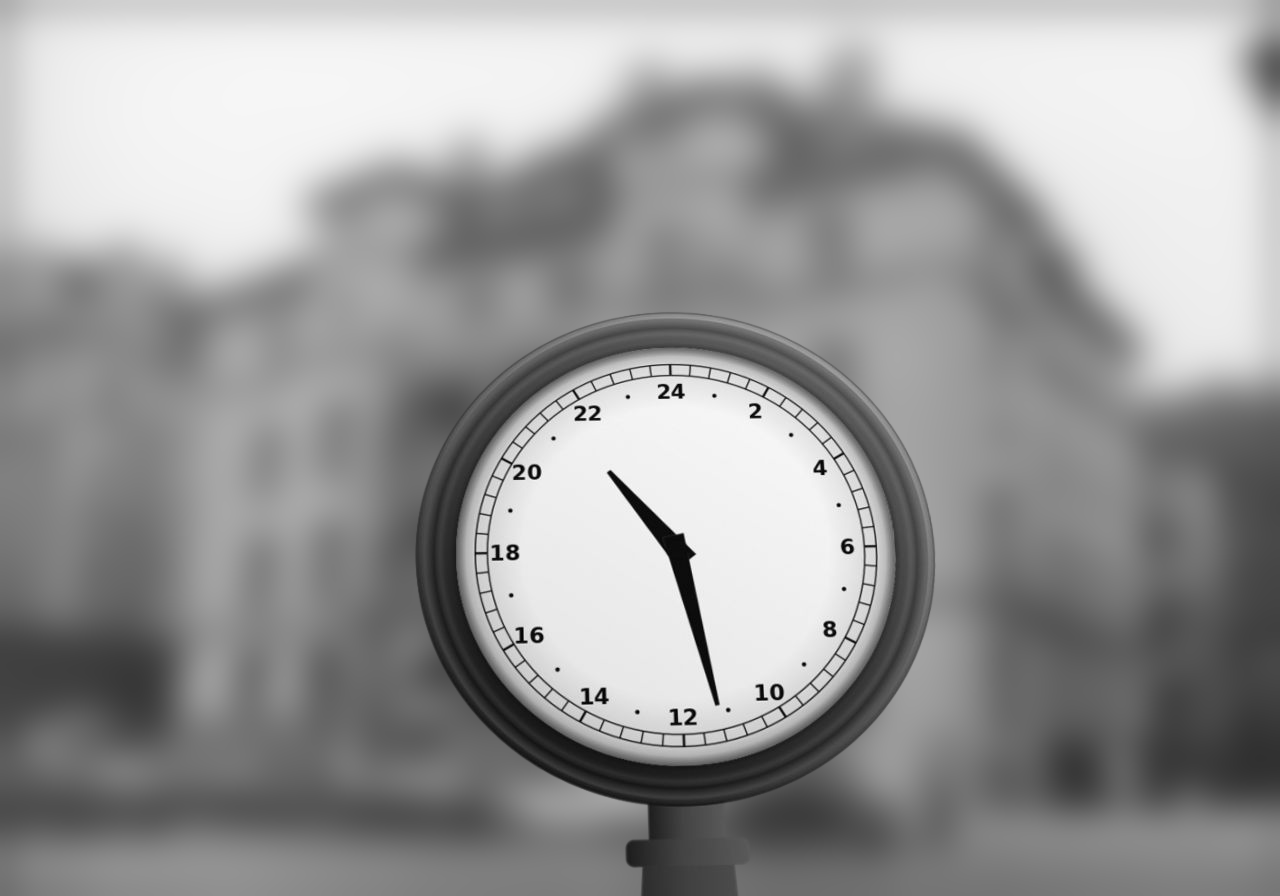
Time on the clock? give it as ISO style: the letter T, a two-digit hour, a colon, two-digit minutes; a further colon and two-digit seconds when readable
T21:28
